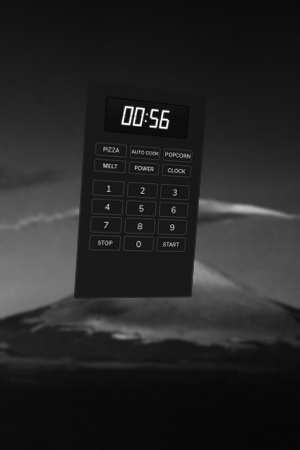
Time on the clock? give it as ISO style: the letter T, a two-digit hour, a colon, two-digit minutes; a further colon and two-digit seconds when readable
T00:56
